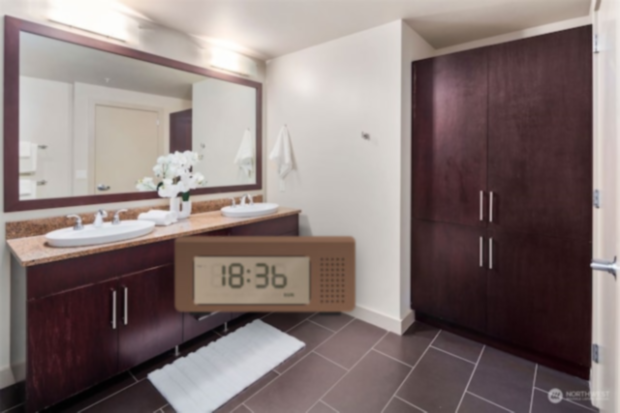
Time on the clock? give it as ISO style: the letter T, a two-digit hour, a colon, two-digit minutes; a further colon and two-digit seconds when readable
T18:36
